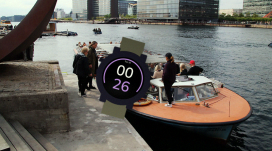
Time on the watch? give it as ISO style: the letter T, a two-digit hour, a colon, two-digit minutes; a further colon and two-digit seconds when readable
T00:26
